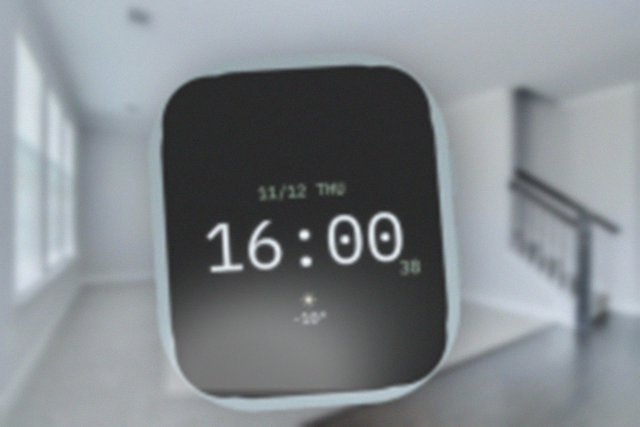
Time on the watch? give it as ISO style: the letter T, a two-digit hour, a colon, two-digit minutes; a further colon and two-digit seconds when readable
T16:00
